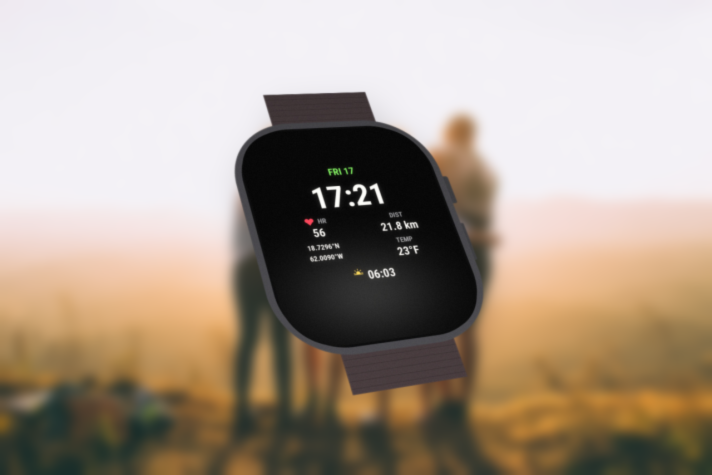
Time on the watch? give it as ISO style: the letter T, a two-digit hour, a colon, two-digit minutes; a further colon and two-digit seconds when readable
T17:21
